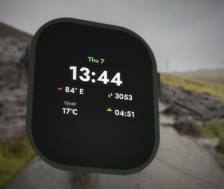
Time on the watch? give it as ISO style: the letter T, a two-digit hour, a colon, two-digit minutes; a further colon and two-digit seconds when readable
T13:44
